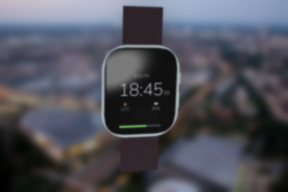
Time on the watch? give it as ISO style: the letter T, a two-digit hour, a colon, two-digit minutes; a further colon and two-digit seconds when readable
T18:45
